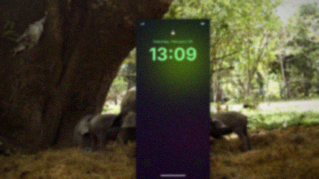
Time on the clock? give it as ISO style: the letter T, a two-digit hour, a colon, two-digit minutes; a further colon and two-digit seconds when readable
T13:09
